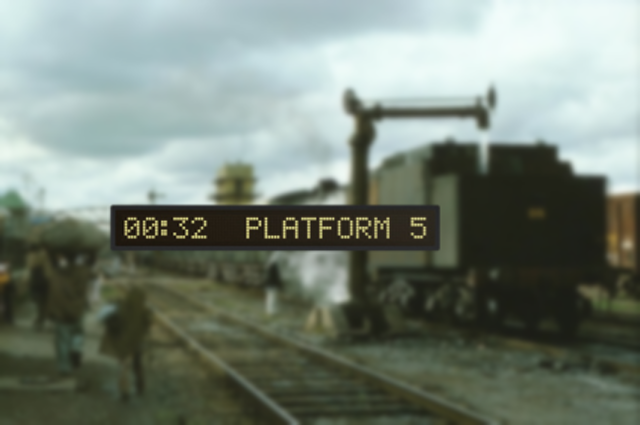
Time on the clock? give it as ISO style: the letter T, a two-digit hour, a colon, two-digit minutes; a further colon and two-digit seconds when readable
T00:32
